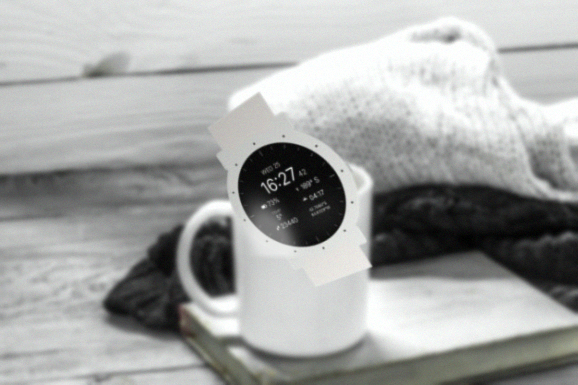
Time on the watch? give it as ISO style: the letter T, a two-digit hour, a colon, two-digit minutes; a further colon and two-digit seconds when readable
T16:27
